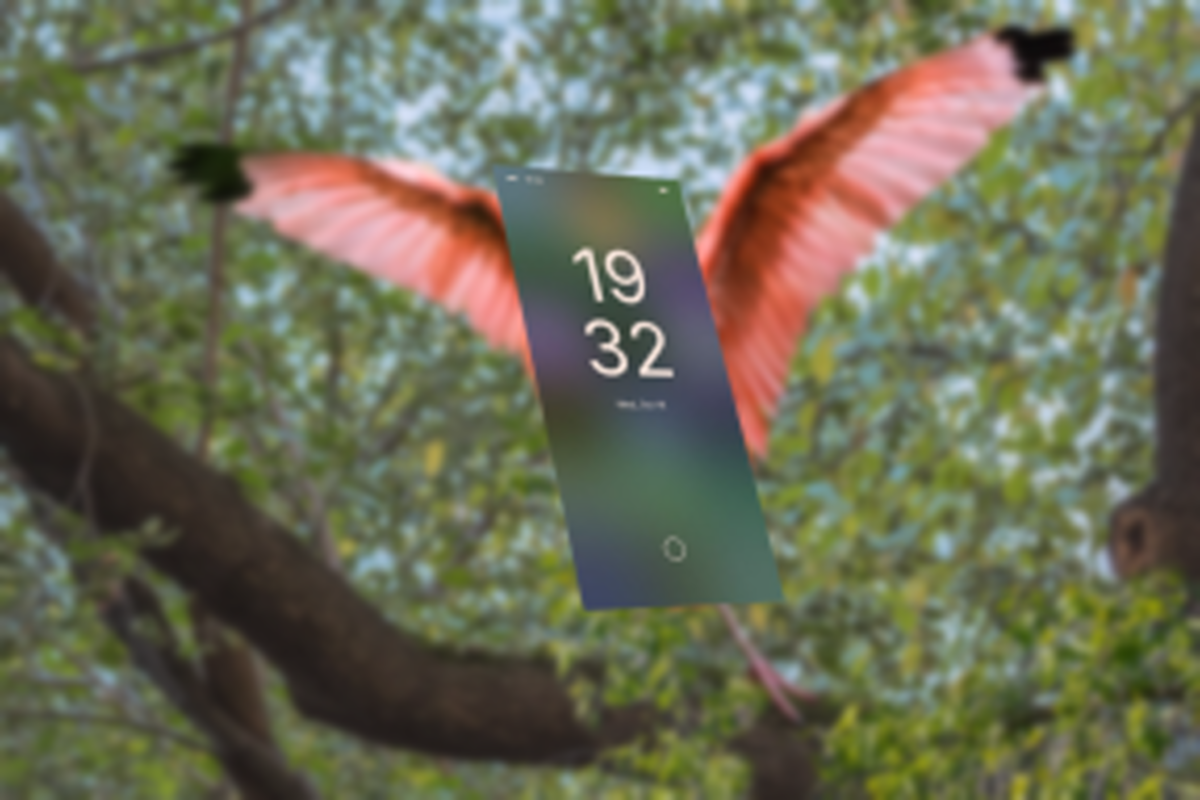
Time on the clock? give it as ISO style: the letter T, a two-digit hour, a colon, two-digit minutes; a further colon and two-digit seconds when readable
T19:32
